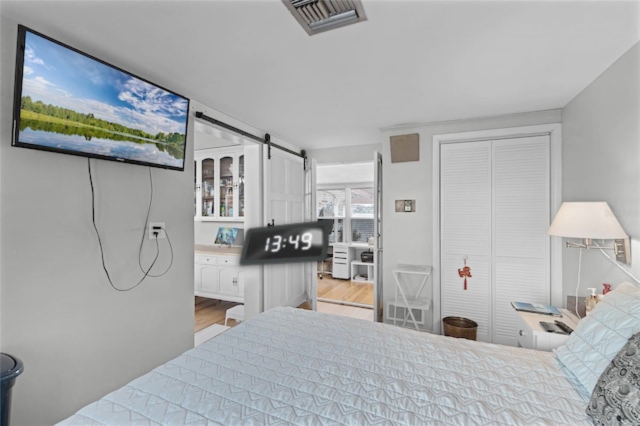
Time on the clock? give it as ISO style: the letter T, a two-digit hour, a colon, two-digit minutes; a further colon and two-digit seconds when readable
T13:49
